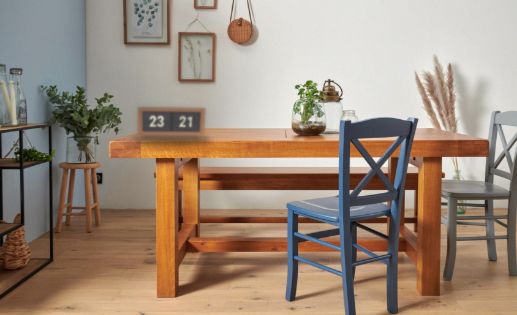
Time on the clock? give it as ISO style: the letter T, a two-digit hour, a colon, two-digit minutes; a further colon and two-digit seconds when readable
T23:21
